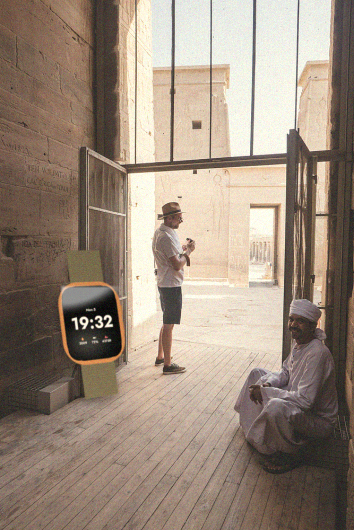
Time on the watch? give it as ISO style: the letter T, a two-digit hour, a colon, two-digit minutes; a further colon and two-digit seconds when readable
T19:32
